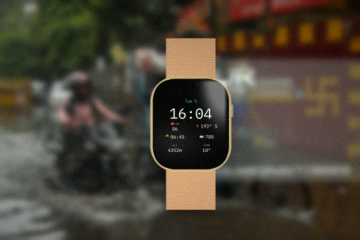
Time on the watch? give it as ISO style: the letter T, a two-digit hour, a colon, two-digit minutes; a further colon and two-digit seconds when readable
T16:04
